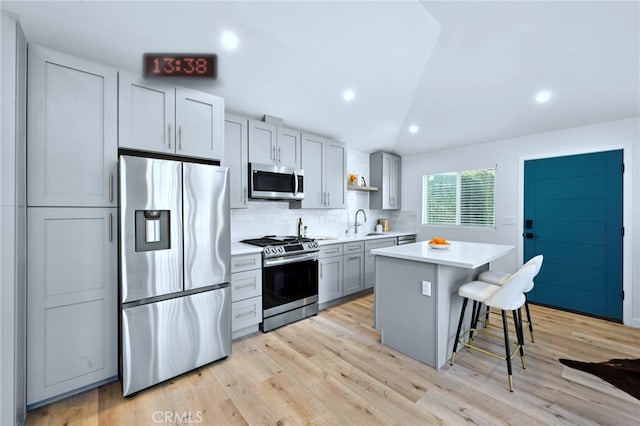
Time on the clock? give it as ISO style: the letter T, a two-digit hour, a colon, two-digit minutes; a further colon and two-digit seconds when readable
T13:38
